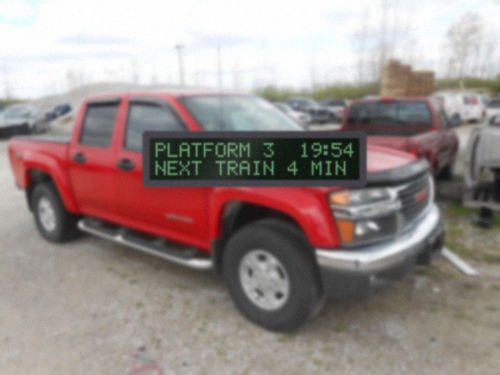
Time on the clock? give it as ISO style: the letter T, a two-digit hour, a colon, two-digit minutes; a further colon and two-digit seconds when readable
T19:54
